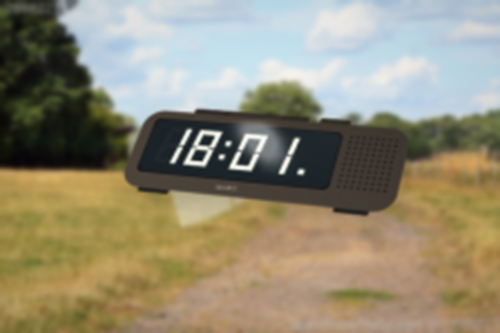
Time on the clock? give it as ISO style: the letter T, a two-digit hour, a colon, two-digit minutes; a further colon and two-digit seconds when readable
T18:01
